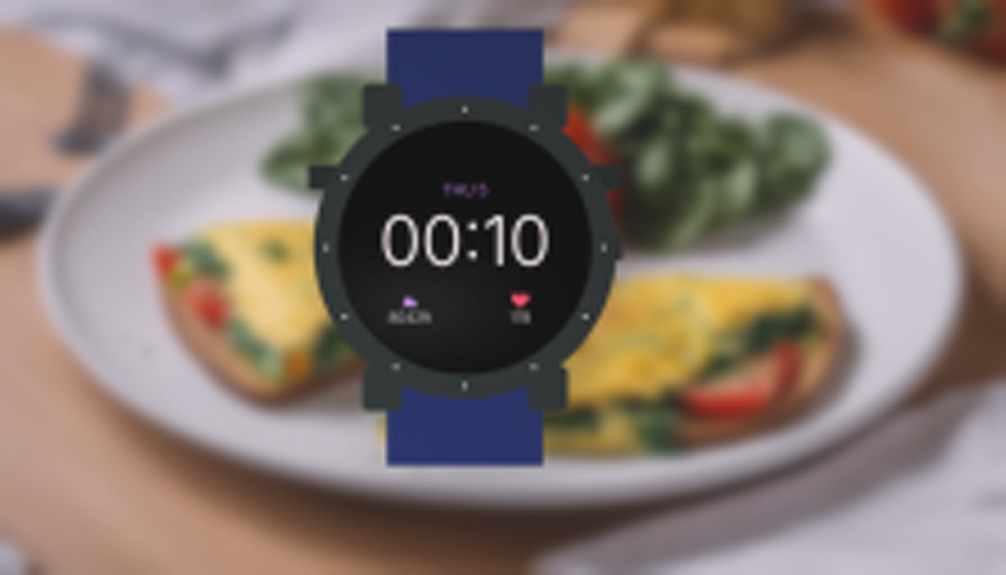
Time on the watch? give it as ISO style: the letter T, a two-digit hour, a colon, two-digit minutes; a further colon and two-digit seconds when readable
T00:10
